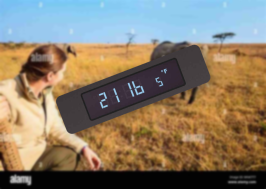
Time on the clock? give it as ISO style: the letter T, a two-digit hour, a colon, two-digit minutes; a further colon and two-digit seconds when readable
T21:16
